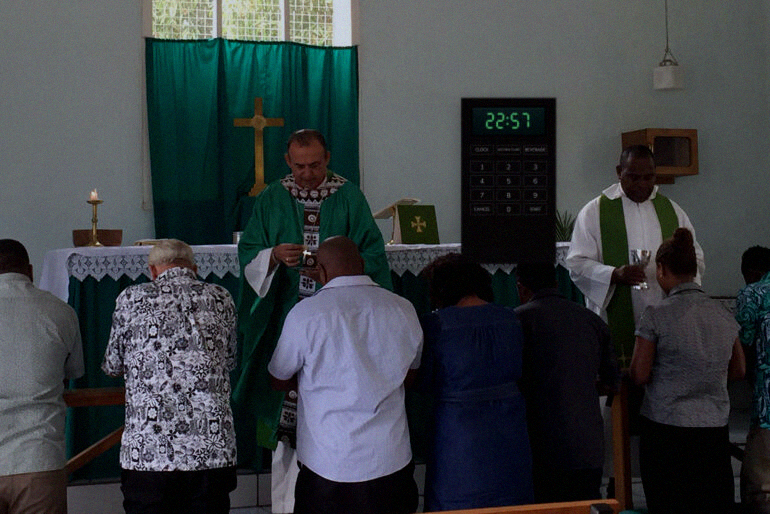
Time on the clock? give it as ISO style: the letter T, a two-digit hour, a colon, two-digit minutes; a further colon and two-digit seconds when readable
T22:57
